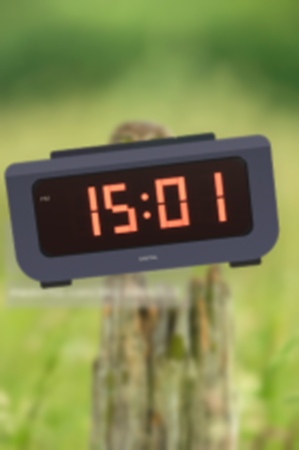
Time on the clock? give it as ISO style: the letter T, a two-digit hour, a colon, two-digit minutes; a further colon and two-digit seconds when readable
T15:01
